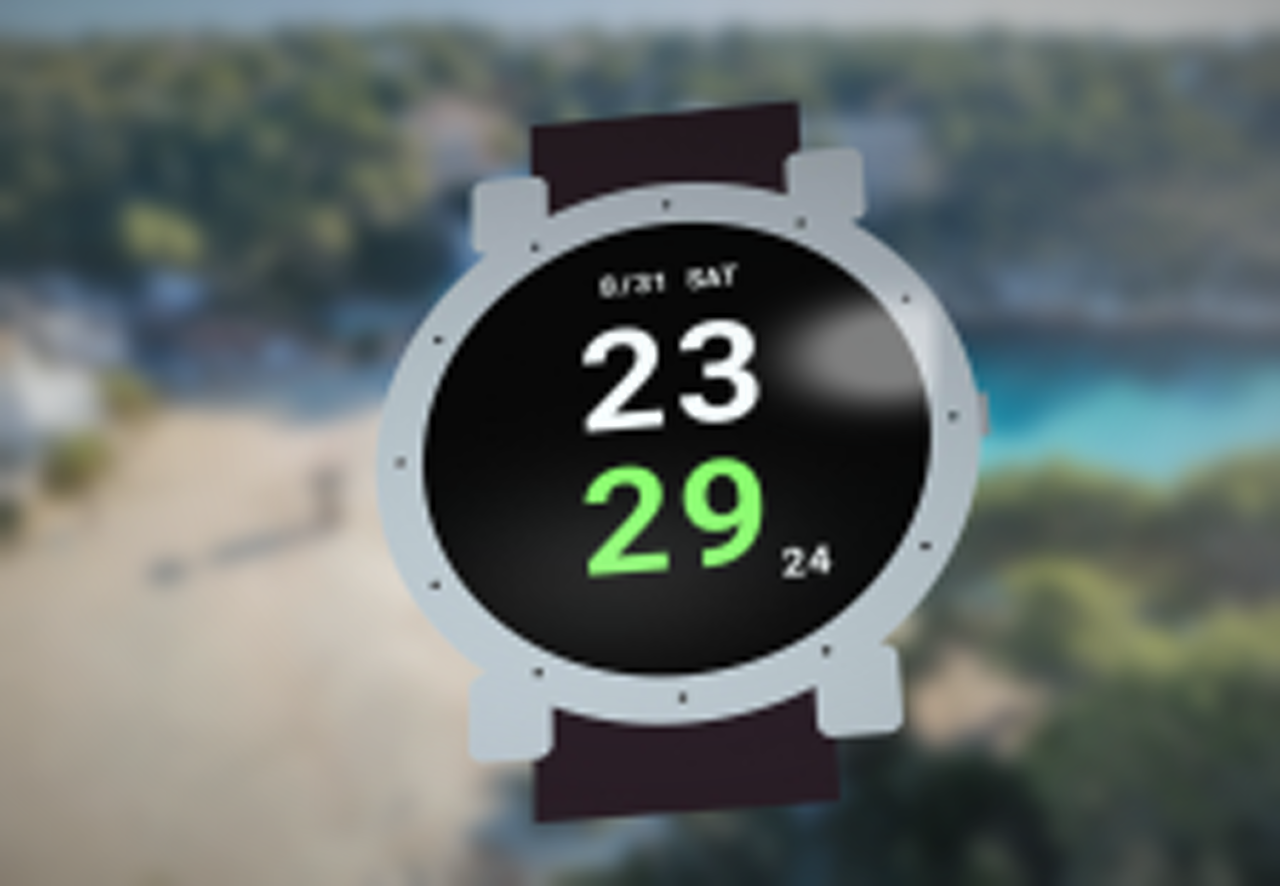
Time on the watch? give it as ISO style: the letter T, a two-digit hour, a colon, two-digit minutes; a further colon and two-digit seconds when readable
T23:29
